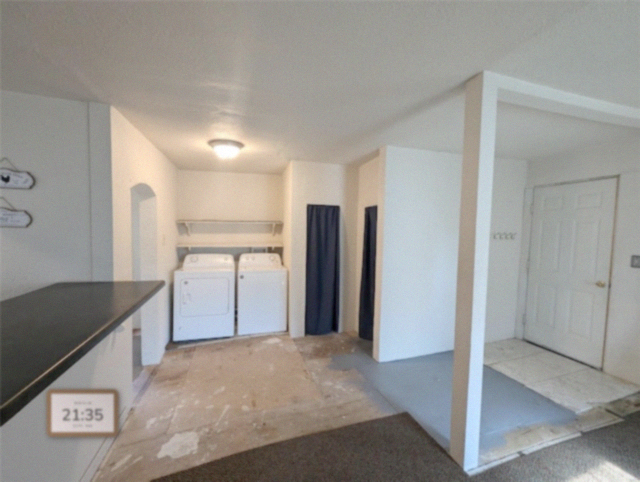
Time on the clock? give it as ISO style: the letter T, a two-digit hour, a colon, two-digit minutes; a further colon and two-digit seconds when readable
T21:35
